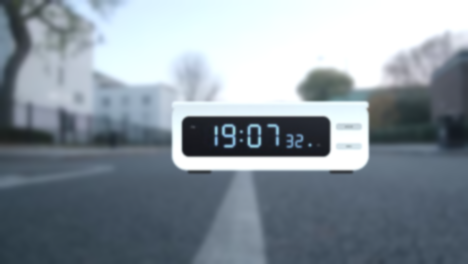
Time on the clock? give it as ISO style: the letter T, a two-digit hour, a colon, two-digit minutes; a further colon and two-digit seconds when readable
T19:07:32
